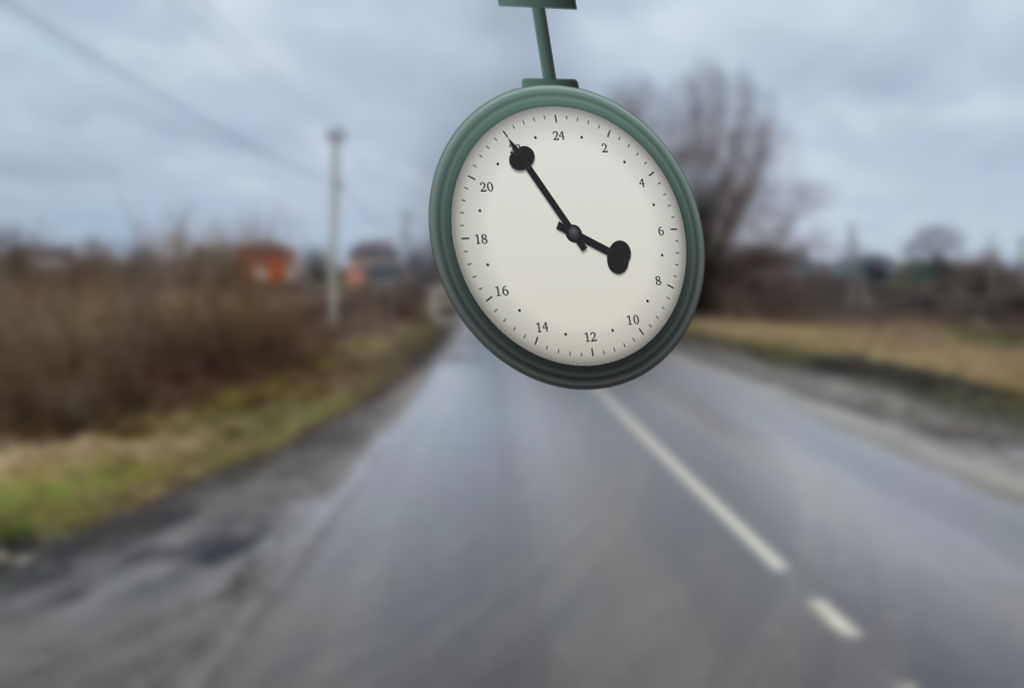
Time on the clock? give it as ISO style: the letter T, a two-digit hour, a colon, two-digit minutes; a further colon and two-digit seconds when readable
T07:55
